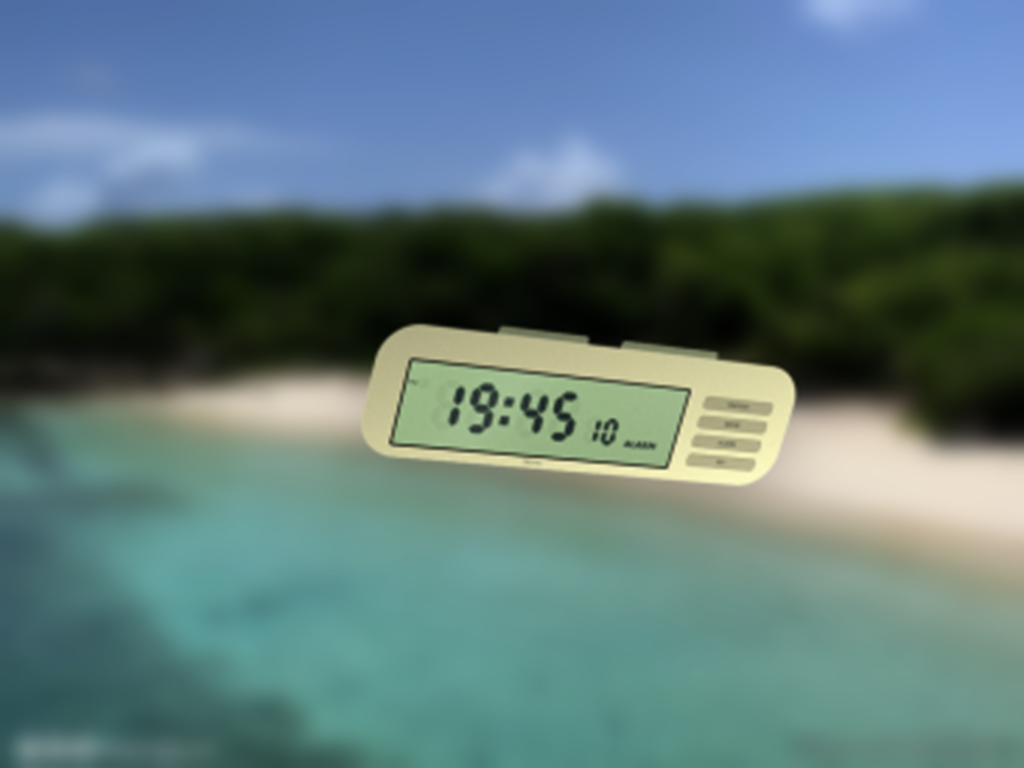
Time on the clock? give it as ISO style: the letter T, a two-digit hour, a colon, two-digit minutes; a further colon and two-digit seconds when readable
T19:45:10
